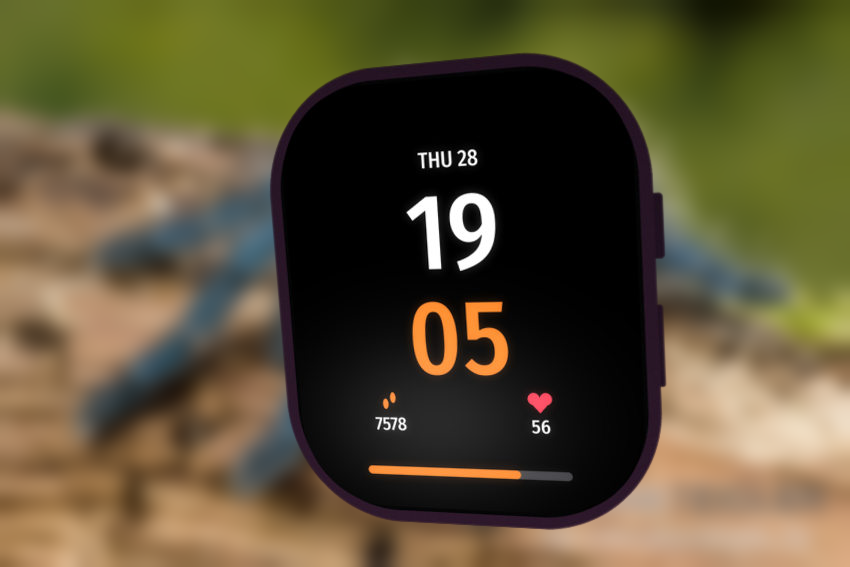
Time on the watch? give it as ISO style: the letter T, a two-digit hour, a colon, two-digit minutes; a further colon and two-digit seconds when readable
T19:05
